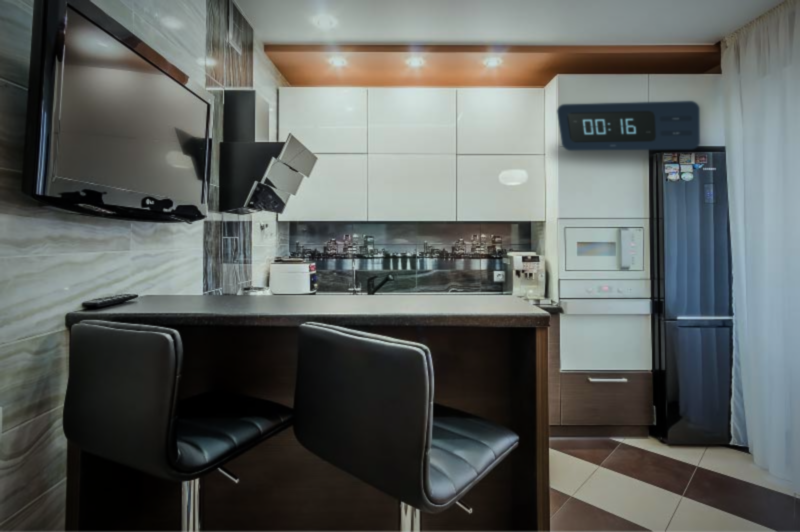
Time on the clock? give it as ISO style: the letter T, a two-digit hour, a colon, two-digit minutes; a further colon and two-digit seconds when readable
T00:16
